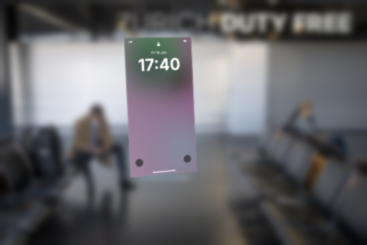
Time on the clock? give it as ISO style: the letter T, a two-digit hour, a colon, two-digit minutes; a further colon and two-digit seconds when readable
T17:40
